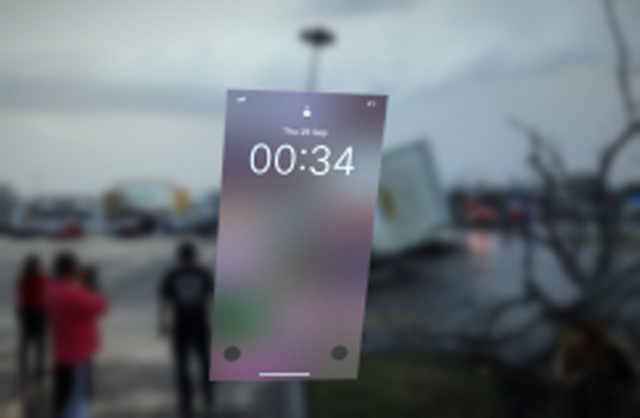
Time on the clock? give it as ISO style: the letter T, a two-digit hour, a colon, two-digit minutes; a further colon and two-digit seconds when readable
T00:34
